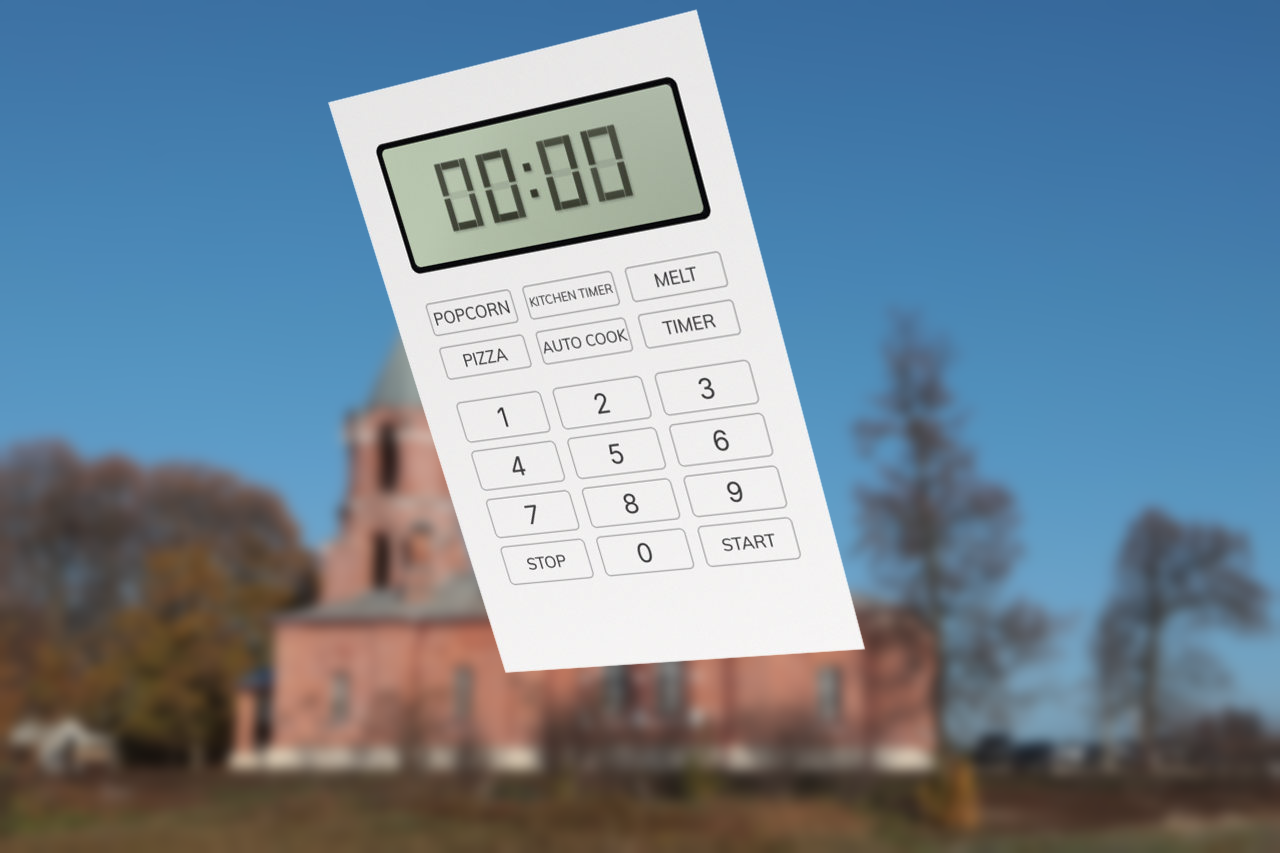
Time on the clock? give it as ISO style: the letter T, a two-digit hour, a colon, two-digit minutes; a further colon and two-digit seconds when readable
T00:00
